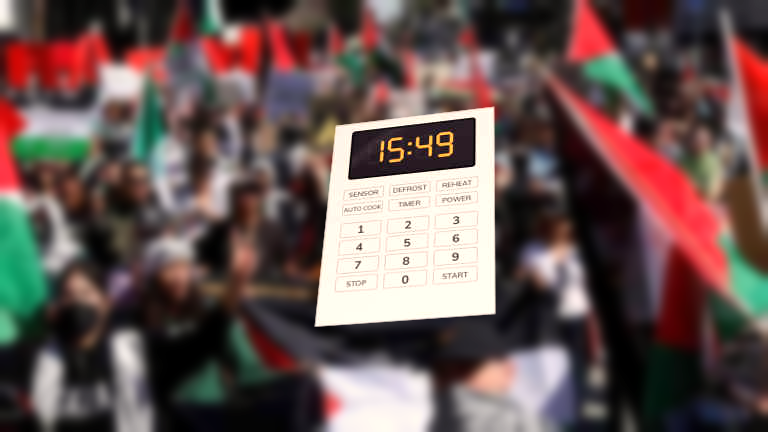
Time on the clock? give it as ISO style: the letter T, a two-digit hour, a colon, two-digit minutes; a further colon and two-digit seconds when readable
T15:49
